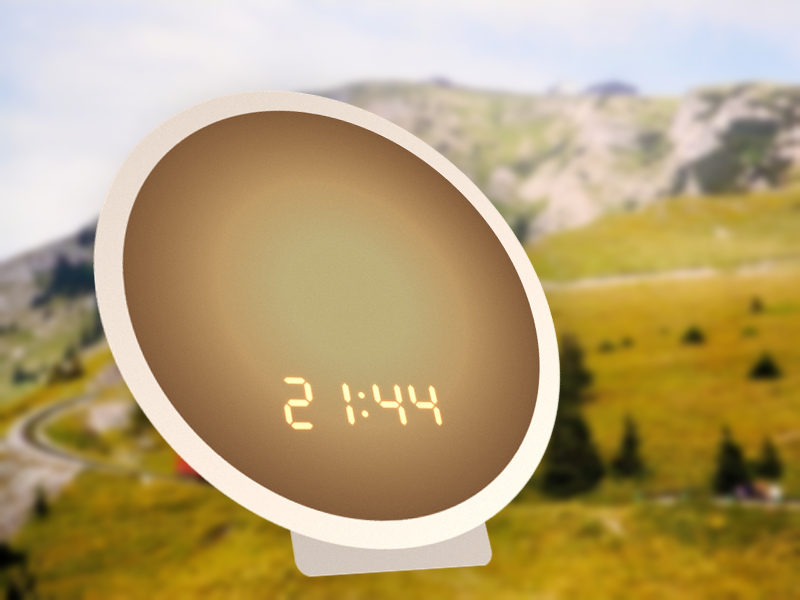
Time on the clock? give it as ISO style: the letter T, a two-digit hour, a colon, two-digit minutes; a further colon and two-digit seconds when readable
T21:44
